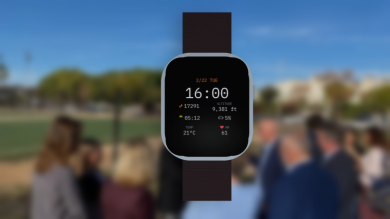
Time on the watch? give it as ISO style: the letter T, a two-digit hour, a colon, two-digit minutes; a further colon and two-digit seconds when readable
T16:00
